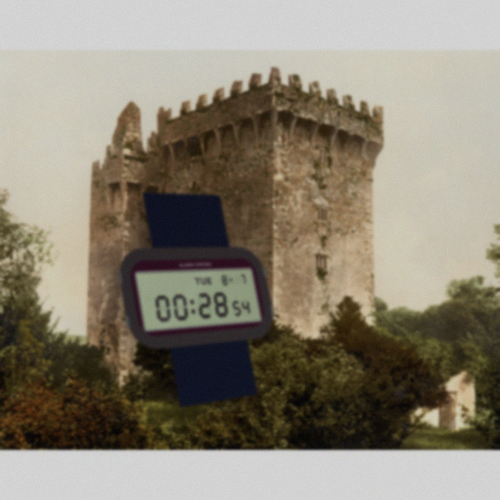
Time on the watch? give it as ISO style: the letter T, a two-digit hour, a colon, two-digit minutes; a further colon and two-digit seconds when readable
T00:28:54
